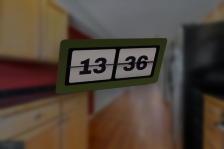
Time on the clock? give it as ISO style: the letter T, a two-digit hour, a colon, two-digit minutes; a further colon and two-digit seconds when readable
T13:36
